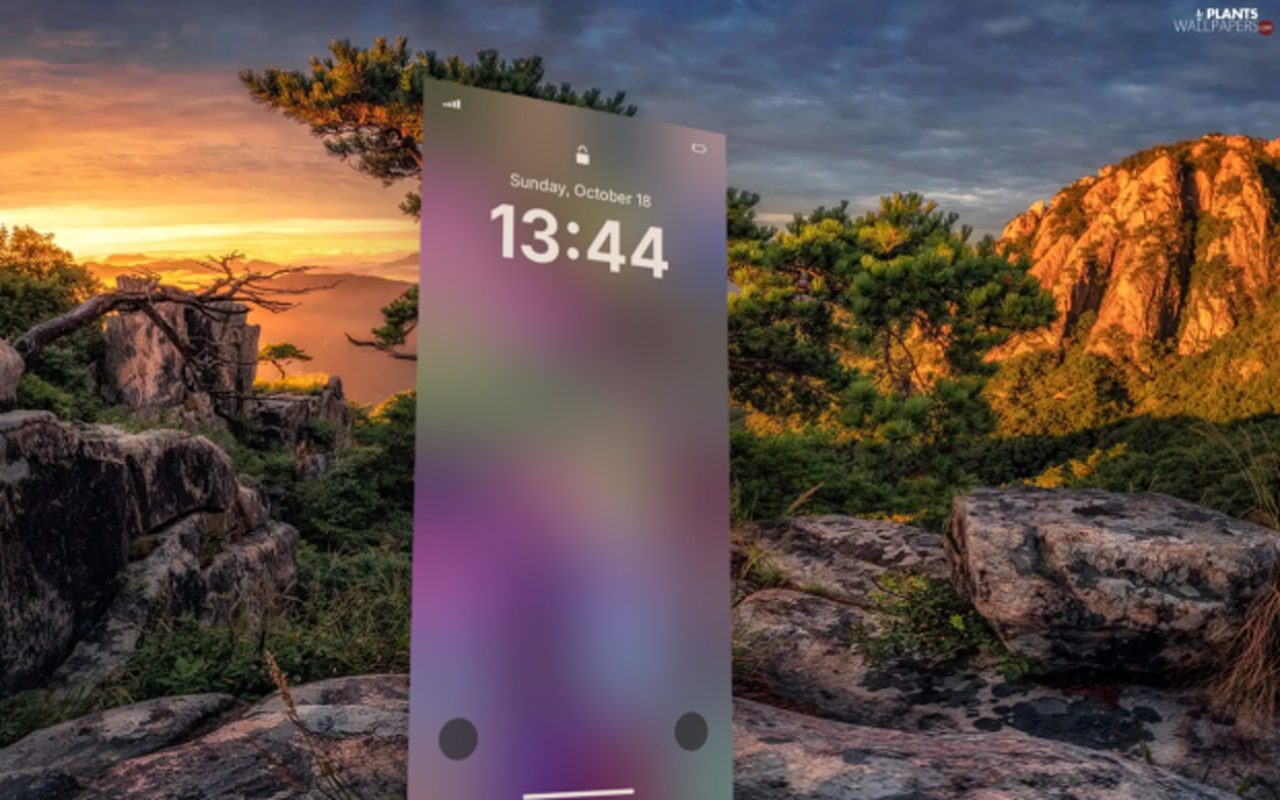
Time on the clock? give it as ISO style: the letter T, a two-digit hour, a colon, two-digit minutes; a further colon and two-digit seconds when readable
T13:44
